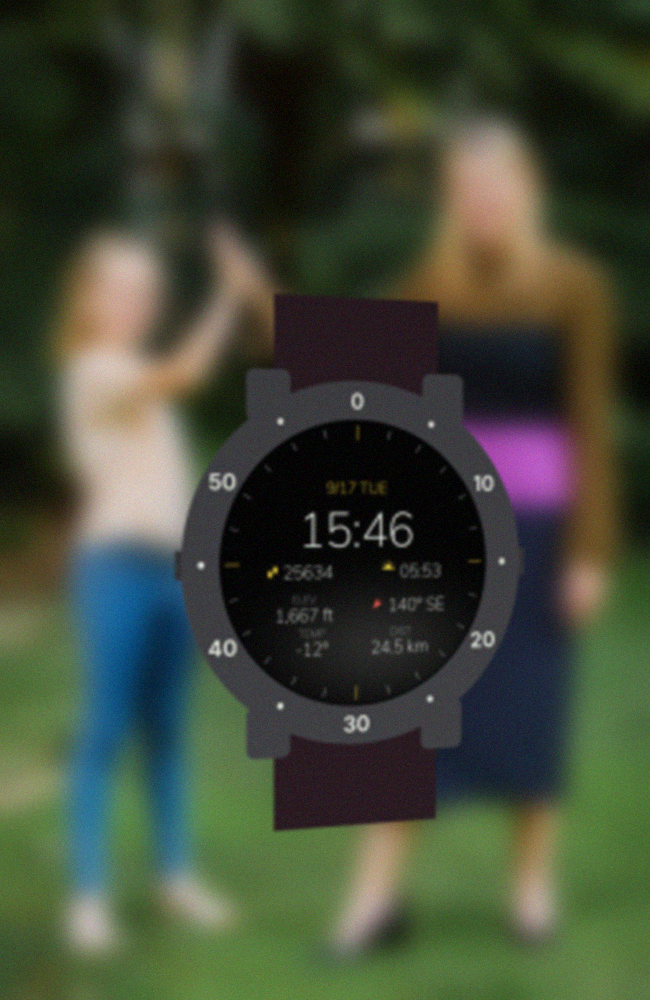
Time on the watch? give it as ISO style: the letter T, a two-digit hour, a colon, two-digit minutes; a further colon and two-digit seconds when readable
T15:46
